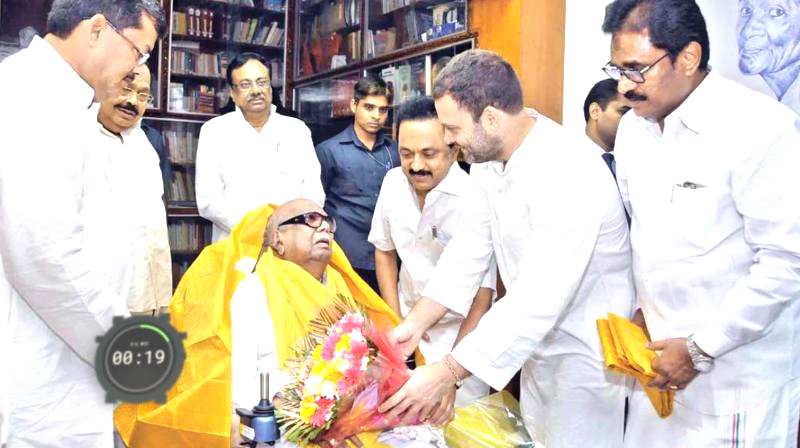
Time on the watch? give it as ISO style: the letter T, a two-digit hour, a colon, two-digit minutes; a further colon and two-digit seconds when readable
T00:19
